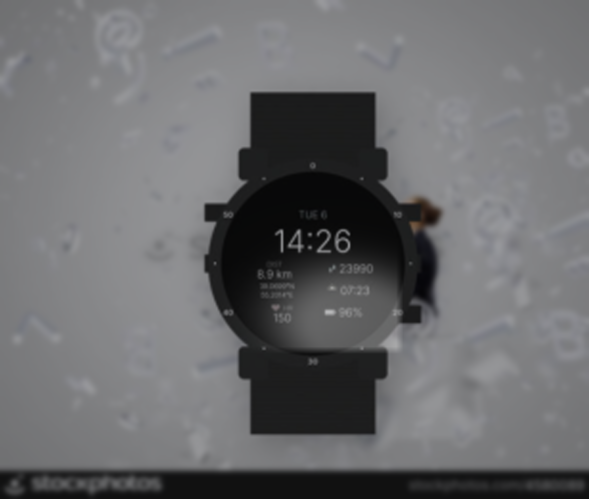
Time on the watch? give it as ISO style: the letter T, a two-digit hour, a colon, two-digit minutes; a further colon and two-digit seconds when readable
T14:26
